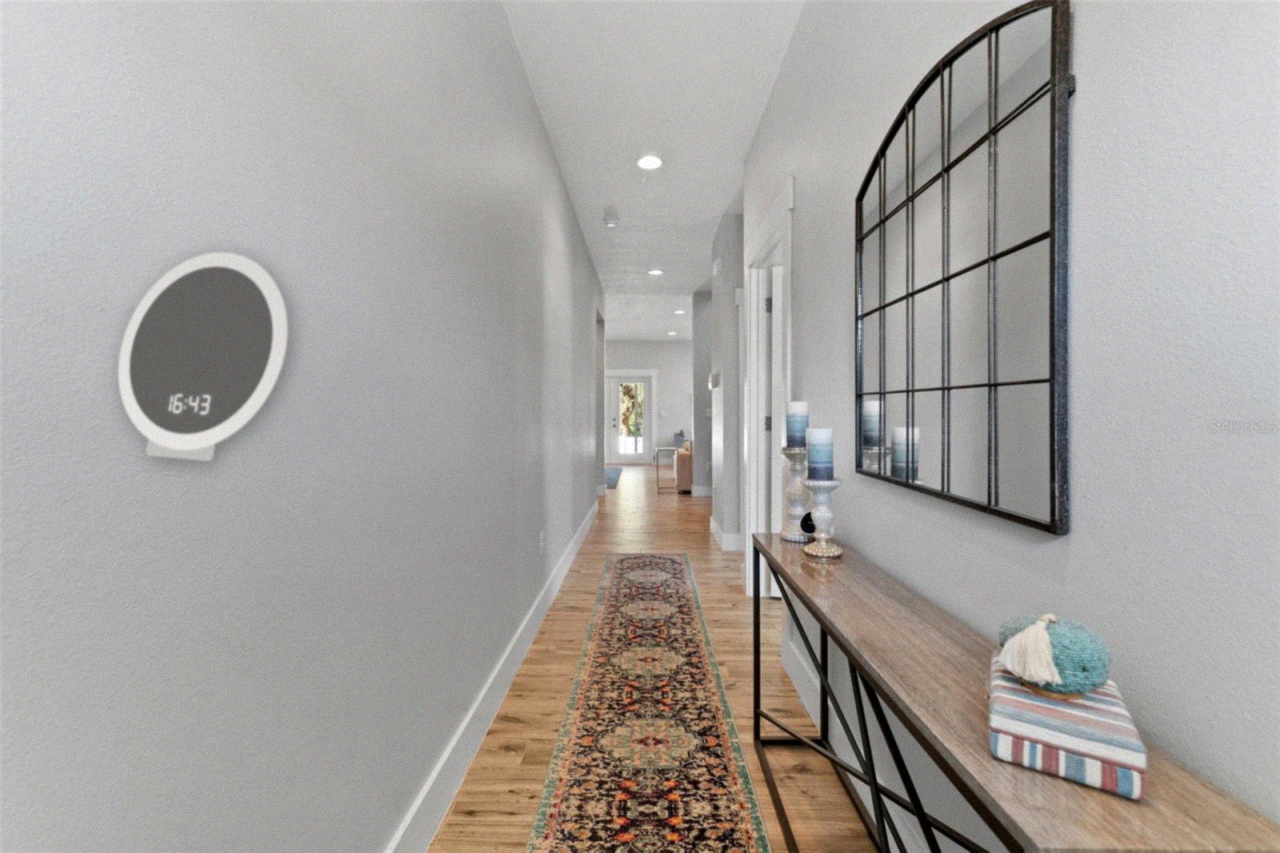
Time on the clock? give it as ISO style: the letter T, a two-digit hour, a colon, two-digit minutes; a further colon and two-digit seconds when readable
T16:43
